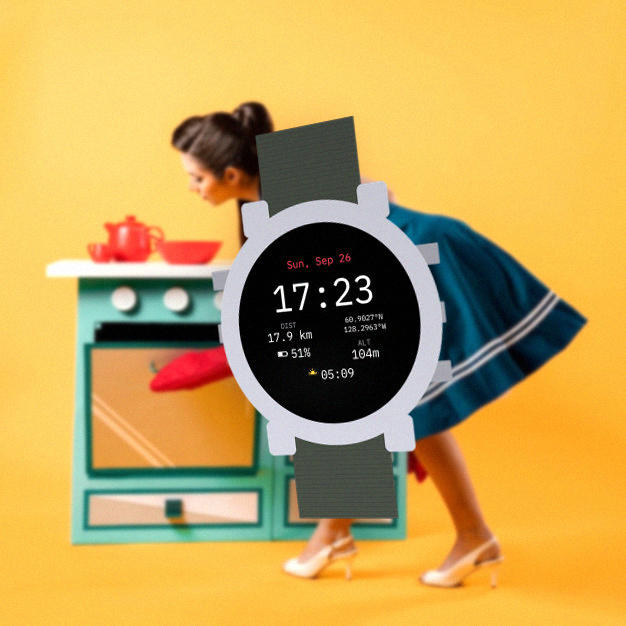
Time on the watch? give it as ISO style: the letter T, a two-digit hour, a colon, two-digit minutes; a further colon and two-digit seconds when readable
T17:23
